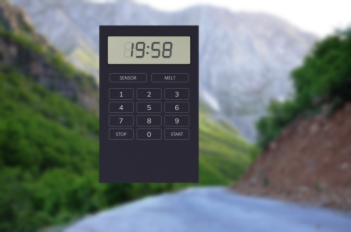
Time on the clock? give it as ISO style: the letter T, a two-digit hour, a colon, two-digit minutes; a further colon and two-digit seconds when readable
T19:58
